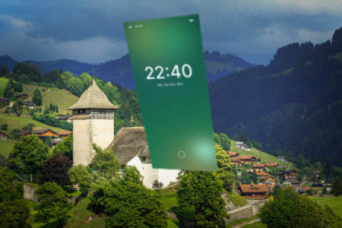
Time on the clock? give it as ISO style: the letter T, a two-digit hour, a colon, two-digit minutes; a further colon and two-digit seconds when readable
T22:40
